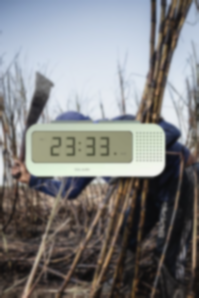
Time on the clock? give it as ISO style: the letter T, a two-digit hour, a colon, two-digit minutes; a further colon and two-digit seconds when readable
T23:33
